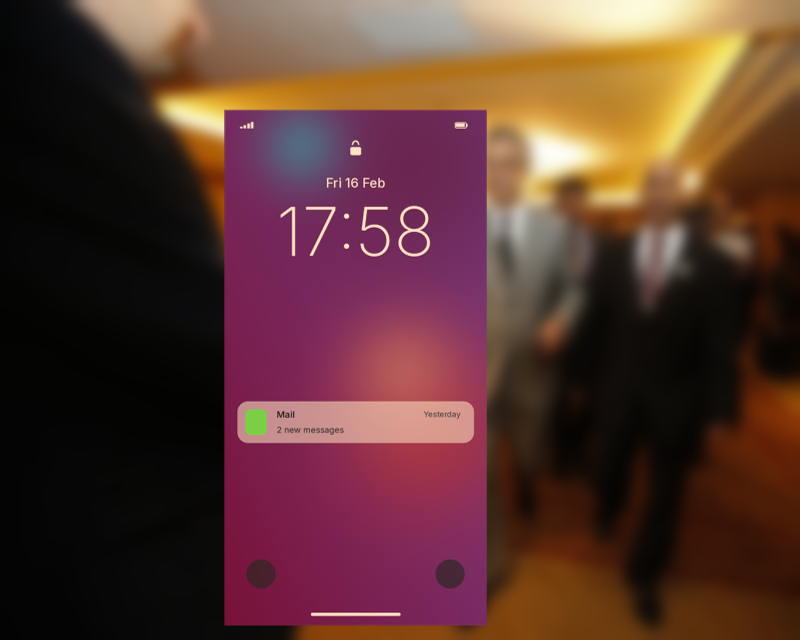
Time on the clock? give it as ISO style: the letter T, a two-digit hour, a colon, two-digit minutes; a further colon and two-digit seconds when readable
T17:58
